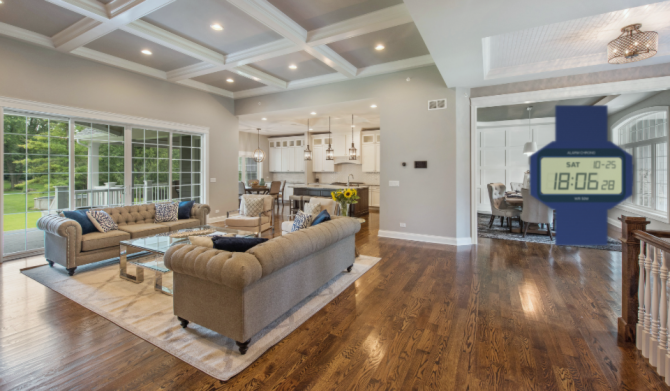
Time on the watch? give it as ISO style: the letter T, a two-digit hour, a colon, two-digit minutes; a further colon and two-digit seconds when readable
T18:06
